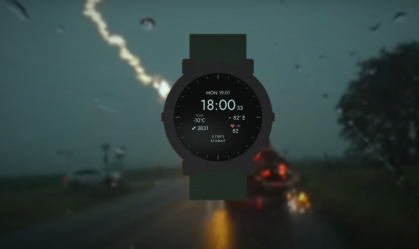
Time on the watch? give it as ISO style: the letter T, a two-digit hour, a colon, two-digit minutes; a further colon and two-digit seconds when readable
T18:00
